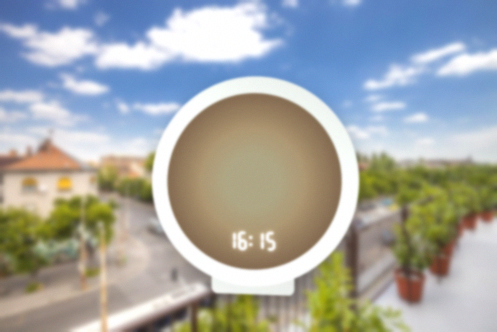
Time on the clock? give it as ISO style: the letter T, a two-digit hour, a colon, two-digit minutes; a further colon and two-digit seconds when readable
T16:15
